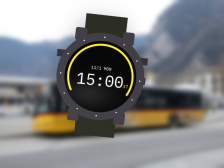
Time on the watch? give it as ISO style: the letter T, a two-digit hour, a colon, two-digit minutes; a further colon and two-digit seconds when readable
T15:00
